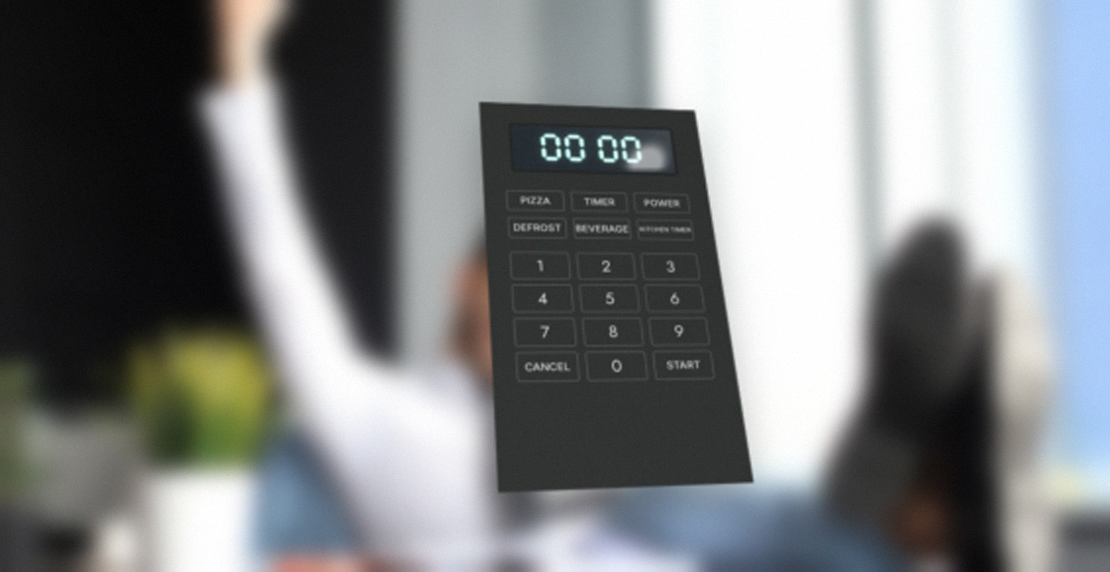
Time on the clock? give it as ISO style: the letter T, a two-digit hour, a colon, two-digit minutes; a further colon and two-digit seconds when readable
T00:00
